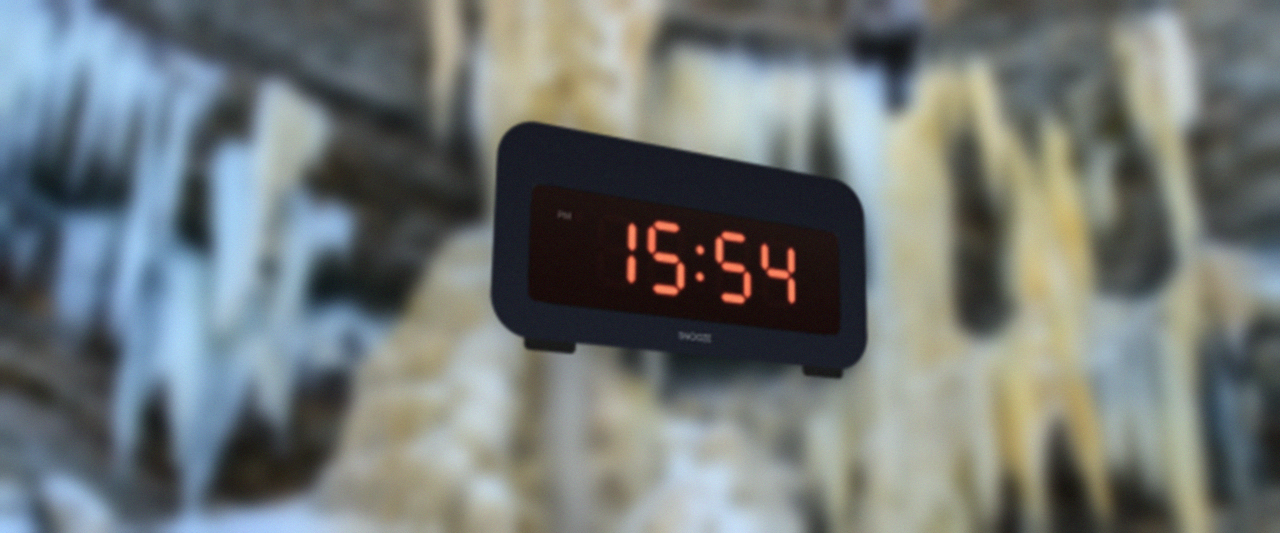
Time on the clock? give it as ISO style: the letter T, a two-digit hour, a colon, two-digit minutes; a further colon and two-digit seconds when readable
T15:54
